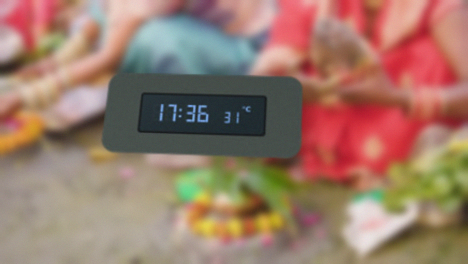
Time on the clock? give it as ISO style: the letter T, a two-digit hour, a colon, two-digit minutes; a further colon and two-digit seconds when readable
T17:36
